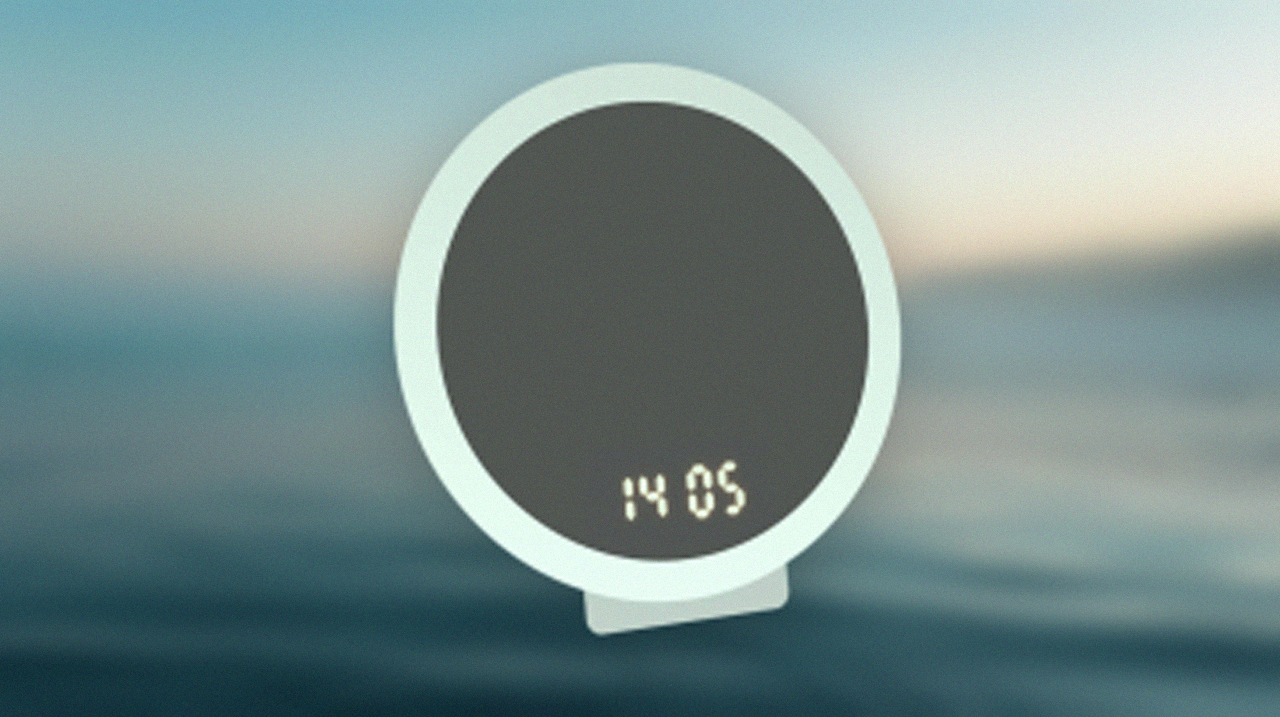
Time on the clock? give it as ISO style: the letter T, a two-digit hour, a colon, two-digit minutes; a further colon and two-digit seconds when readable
T14:05
